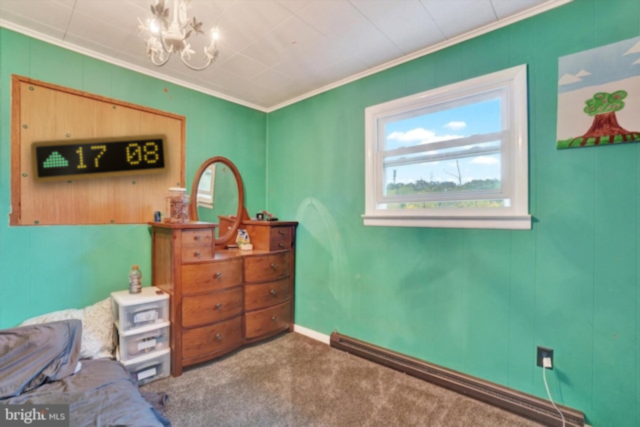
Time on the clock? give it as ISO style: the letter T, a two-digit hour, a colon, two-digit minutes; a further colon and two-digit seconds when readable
T17:08
